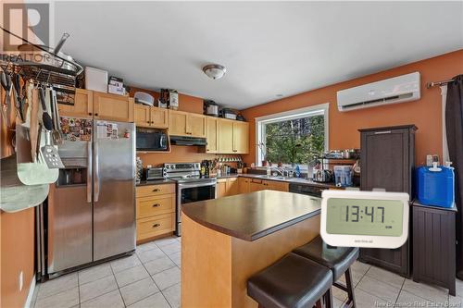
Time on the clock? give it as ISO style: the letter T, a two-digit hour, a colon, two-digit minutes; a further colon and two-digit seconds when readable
T13:47
